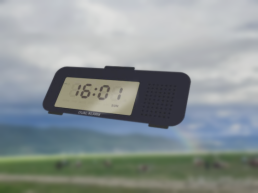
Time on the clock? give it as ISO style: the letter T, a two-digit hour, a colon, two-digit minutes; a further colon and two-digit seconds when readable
T16:01
